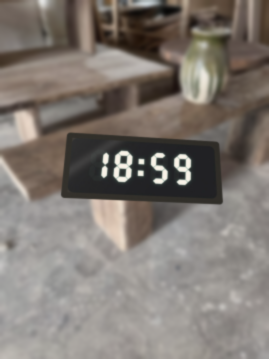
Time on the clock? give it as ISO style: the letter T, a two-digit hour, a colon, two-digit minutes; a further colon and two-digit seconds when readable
T18:59
